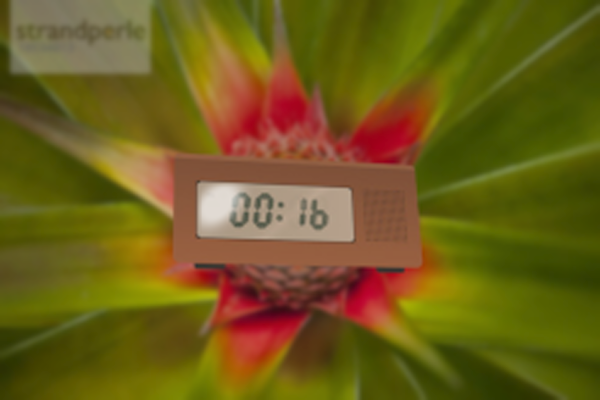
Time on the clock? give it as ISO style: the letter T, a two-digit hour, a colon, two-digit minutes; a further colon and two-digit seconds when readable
T00:16
